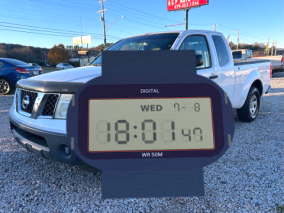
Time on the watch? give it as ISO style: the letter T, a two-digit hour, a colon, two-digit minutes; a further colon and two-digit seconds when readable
T18:01:47
